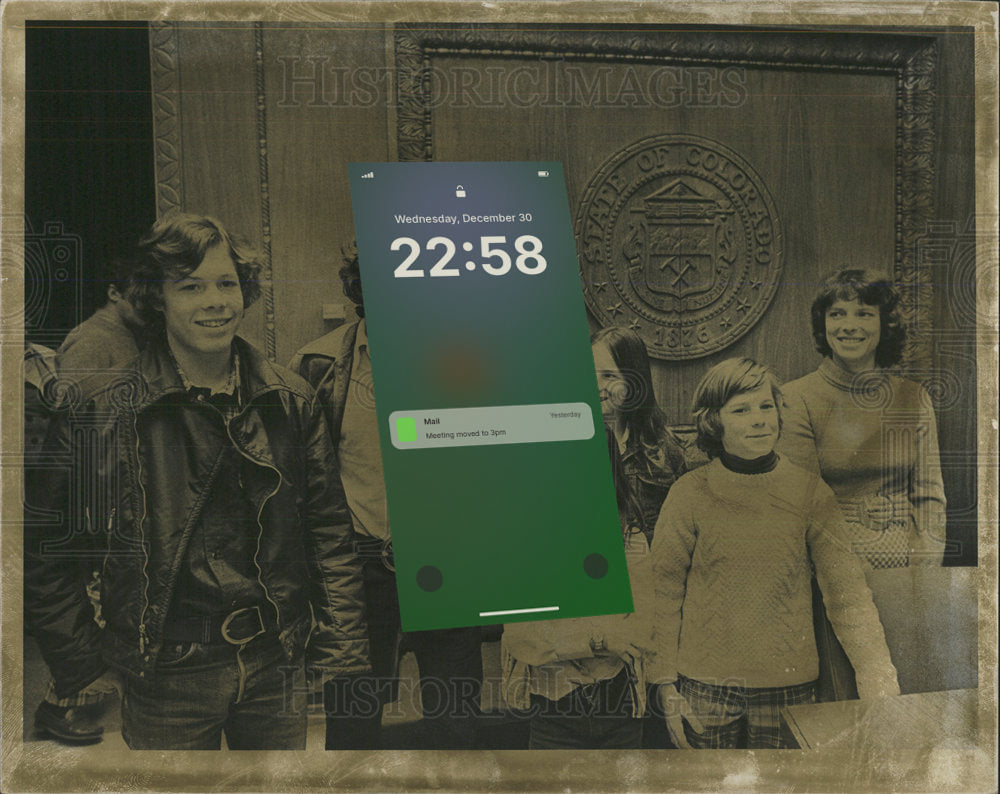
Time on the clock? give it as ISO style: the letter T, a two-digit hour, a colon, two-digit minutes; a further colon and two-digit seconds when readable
T22:58
